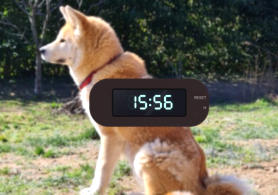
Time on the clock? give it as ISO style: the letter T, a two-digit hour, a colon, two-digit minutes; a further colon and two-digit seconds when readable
T15:56
